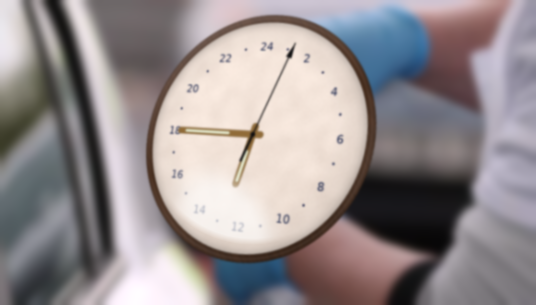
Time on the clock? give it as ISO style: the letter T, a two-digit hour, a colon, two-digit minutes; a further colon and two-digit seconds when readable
T12:45:03
